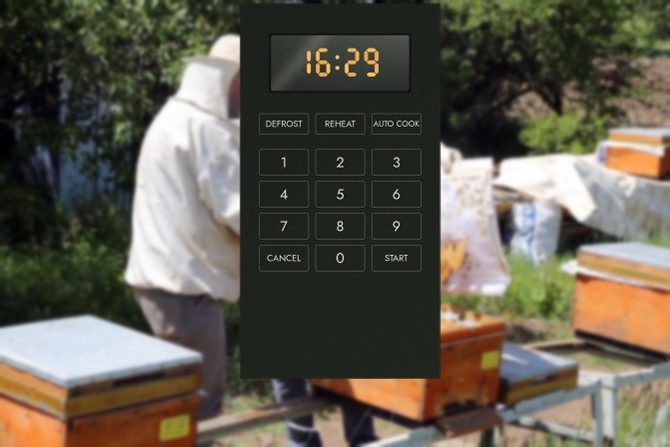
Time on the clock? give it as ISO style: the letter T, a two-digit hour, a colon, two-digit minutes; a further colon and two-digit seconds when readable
T16:29
